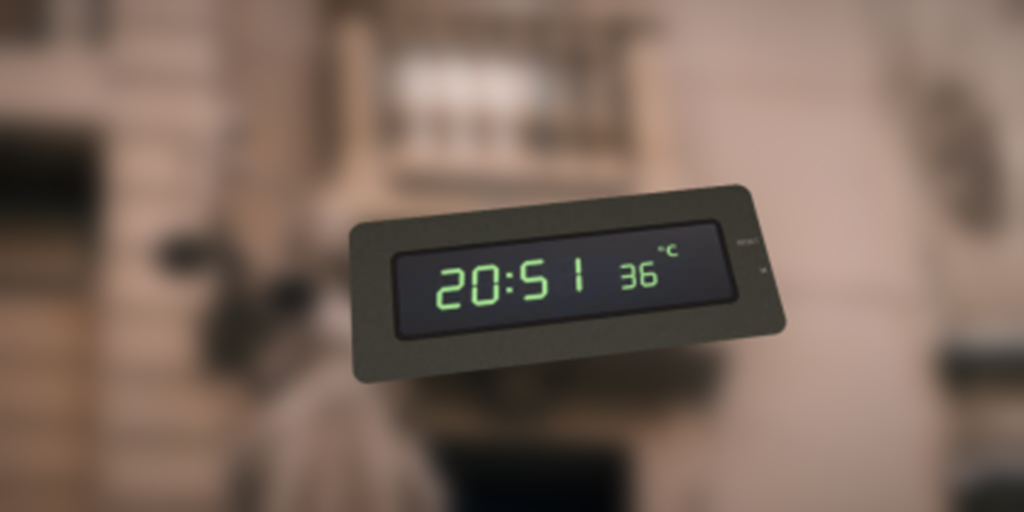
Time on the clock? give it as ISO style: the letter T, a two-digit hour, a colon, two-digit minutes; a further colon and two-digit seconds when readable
T20:51
